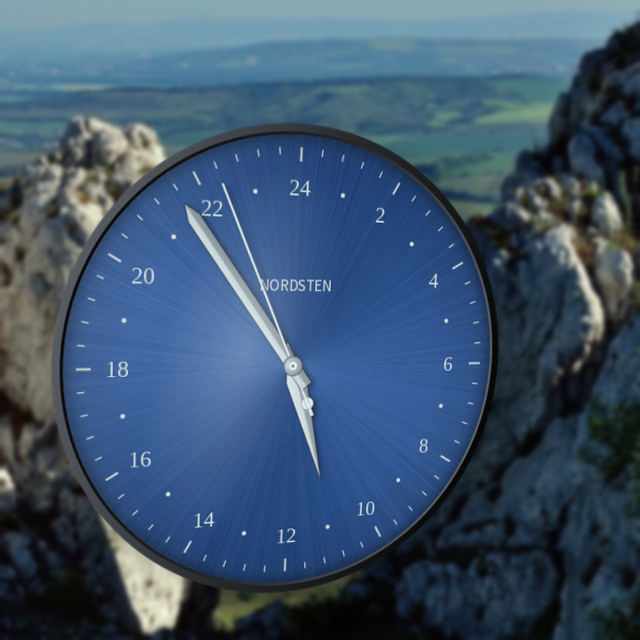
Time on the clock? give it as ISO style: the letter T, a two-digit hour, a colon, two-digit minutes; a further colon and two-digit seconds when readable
T10:53:56
